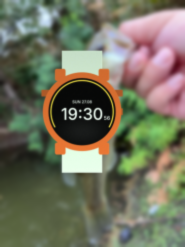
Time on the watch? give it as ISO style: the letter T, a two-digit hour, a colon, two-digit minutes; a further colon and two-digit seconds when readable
T19:30
